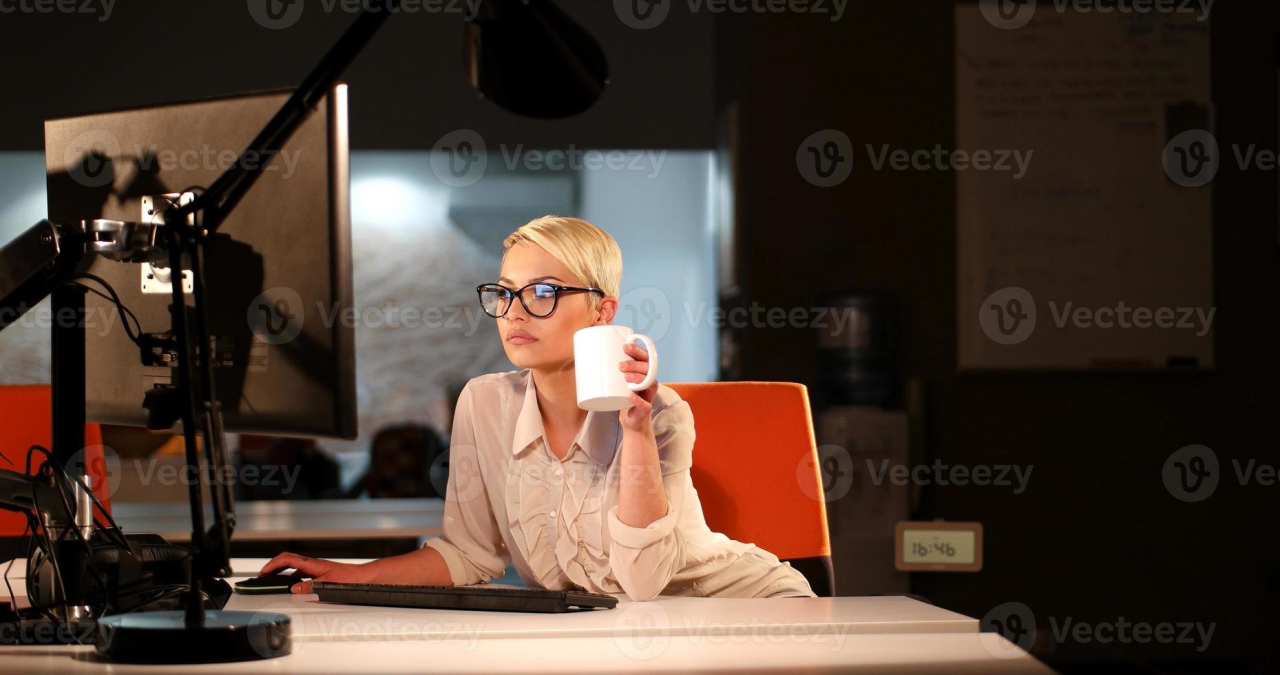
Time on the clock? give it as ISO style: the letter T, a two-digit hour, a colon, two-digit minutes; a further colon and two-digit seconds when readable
T16:46
